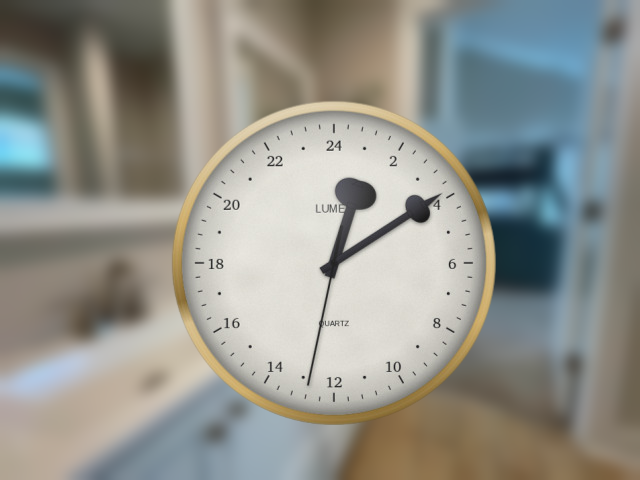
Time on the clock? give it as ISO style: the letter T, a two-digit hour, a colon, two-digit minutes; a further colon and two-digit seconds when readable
T01:09:32
